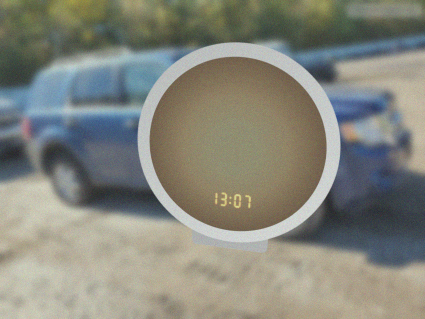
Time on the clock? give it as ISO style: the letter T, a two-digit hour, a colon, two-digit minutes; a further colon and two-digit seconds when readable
T13:07
